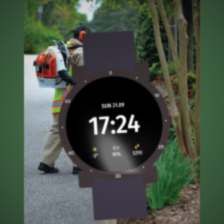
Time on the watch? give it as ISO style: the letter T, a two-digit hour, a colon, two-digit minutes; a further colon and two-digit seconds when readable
T17:24
